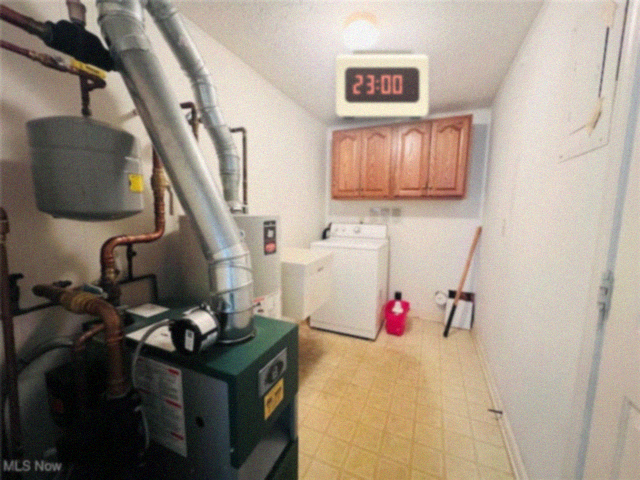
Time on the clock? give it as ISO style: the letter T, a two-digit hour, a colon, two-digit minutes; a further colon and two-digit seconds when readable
T23:00
